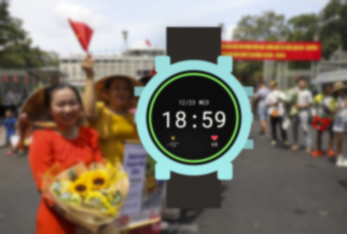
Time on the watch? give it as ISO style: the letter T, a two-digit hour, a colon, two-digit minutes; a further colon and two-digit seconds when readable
T18:59
